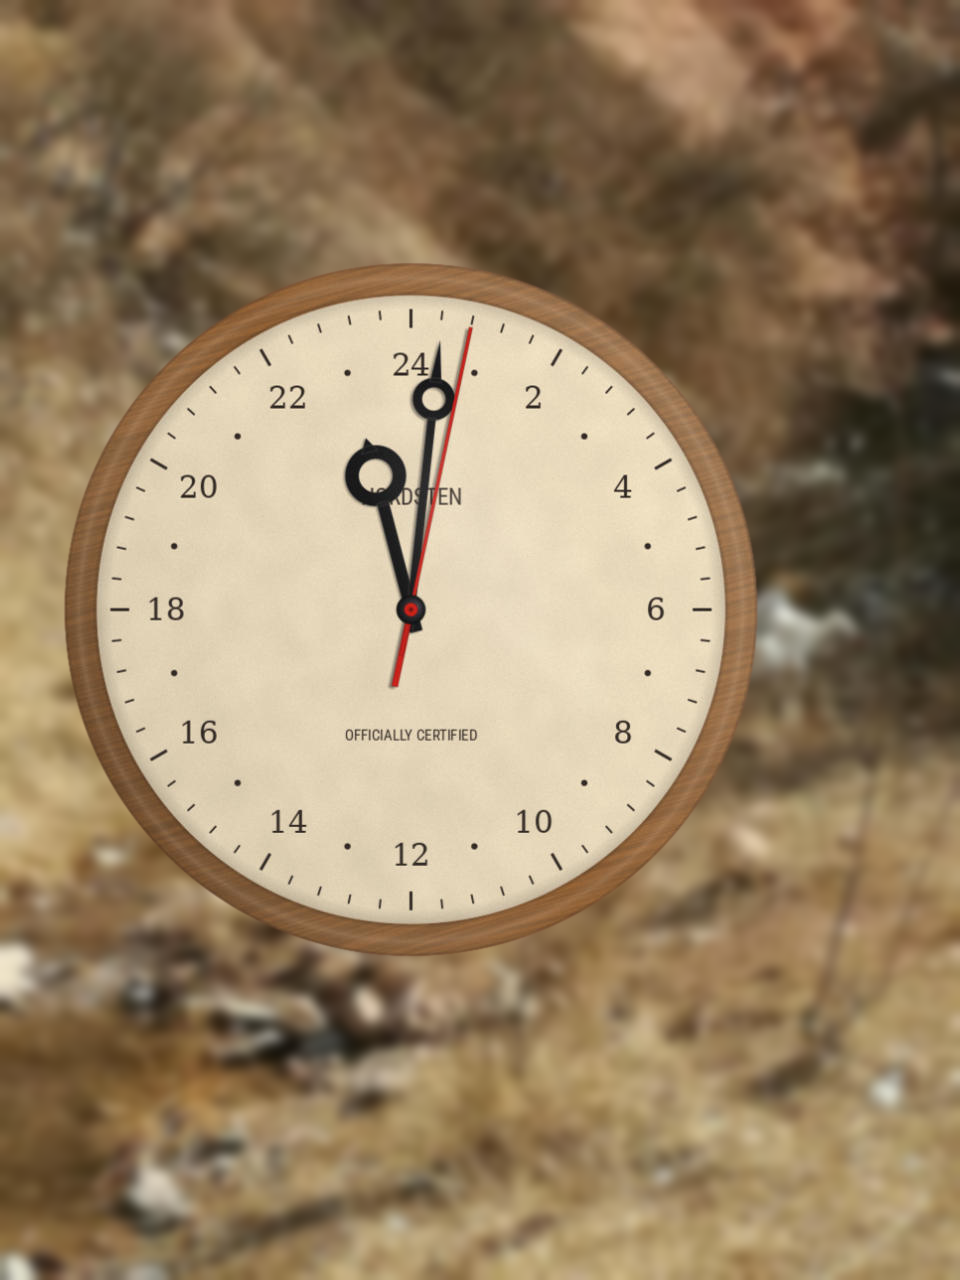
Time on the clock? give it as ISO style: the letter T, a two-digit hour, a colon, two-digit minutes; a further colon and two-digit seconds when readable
T23:01:02
